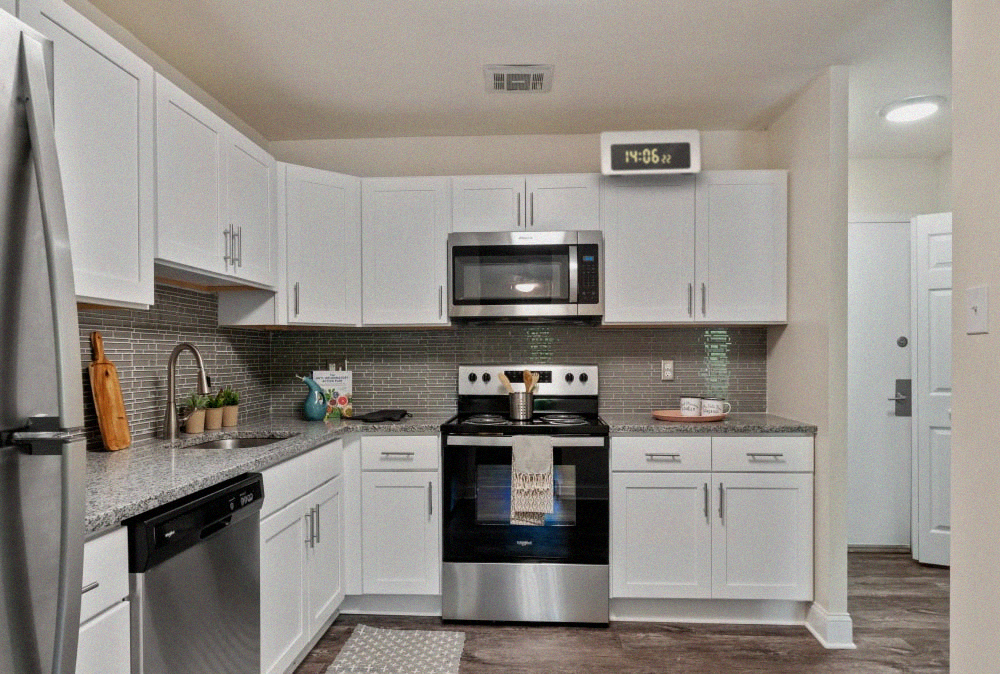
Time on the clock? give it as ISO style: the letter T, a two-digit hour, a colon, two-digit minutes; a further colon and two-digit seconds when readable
T14:06
